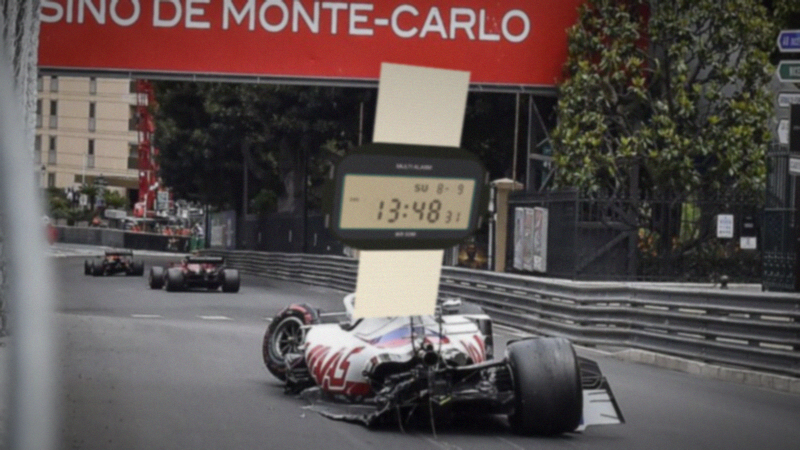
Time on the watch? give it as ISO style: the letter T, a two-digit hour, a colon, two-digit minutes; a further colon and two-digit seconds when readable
T13:48:31
